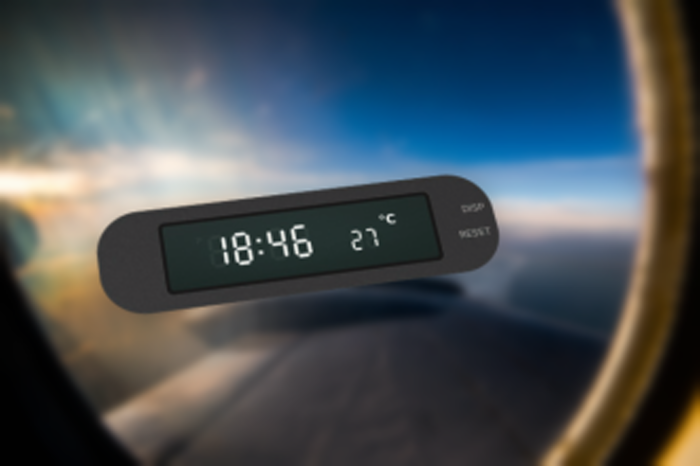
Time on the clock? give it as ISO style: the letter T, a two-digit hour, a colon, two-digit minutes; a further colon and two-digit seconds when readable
T18:46
